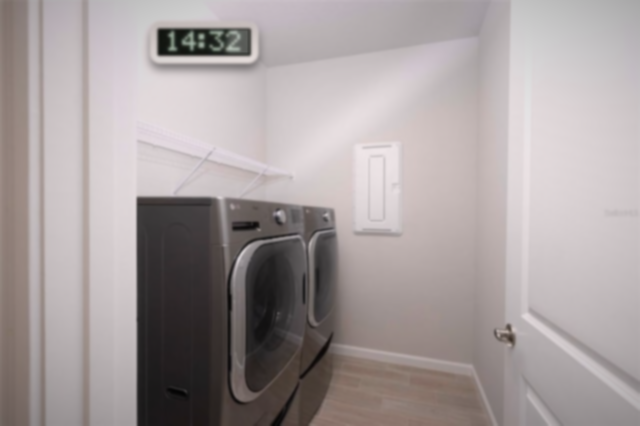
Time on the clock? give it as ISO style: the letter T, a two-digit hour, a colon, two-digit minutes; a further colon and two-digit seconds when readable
T14:32
